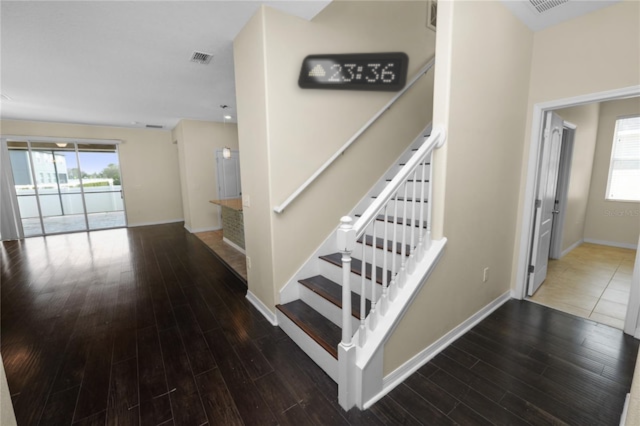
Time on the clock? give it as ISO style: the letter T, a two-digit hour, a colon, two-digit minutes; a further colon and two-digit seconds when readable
T23:36
